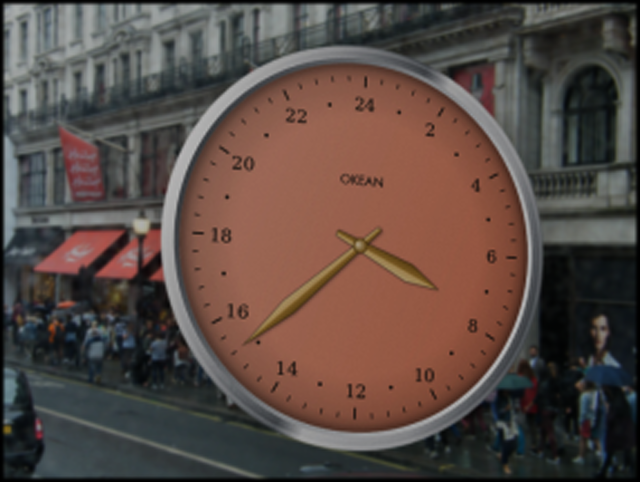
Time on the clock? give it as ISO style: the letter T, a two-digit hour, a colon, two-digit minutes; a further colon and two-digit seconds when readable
T07:38
